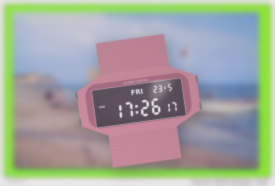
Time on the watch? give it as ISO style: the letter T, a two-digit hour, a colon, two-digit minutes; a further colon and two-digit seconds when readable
T17:26:17
